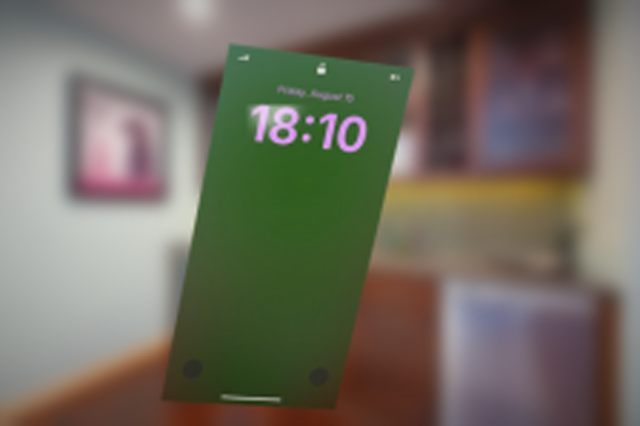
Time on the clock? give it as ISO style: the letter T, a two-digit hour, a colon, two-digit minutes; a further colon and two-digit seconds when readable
T18:10
